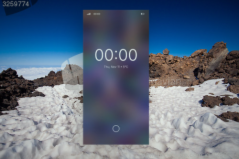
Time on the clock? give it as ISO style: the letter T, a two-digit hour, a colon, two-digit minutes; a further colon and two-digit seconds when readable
T00:00
